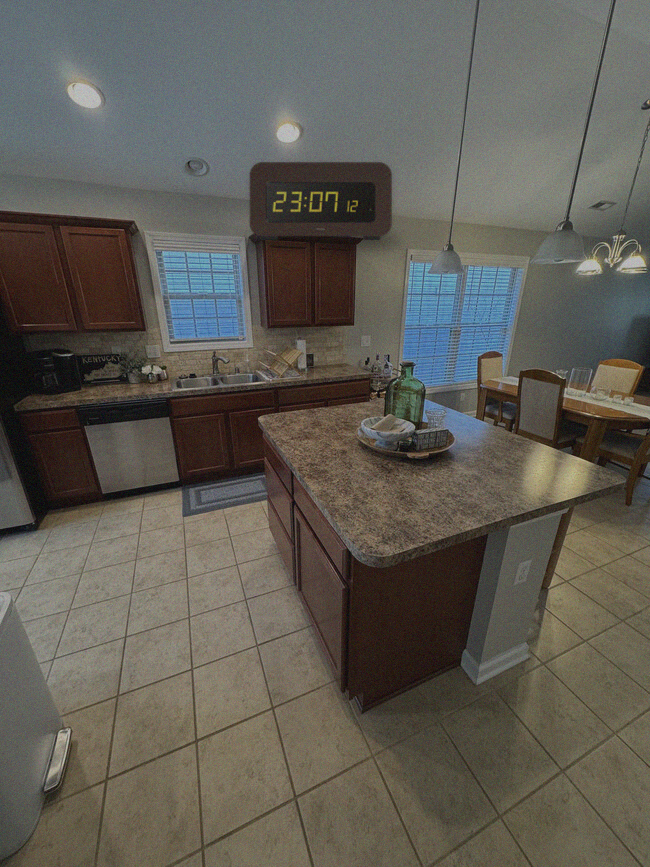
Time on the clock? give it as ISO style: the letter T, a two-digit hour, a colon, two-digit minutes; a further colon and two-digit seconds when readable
T23:07:12
